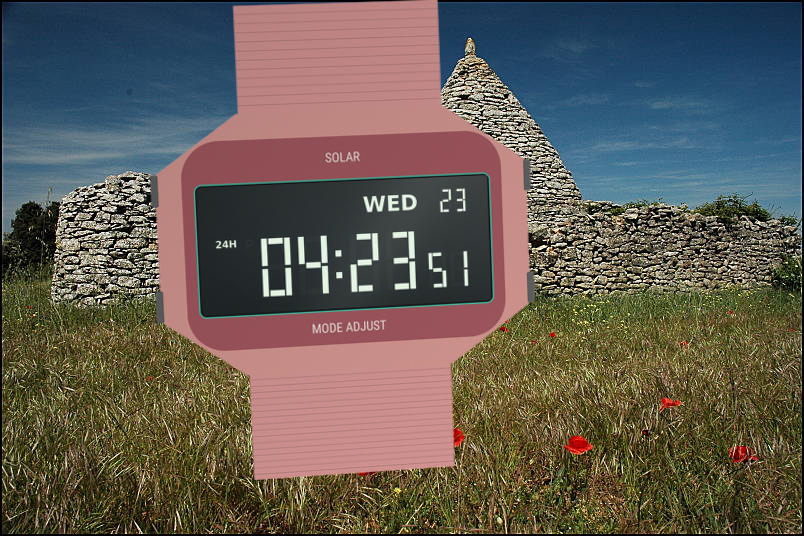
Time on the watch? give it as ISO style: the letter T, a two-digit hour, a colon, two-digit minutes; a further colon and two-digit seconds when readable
T04:23:51
